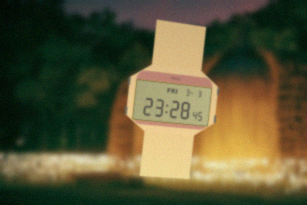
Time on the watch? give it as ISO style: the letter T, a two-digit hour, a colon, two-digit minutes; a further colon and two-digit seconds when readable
T23:28
